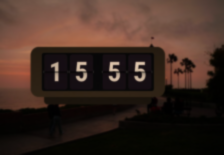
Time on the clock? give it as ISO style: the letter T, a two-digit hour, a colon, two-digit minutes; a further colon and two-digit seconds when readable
T15:55
